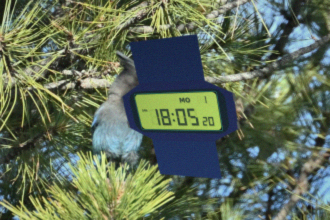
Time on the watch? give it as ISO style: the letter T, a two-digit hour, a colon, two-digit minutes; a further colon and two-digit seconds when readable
T18:05
